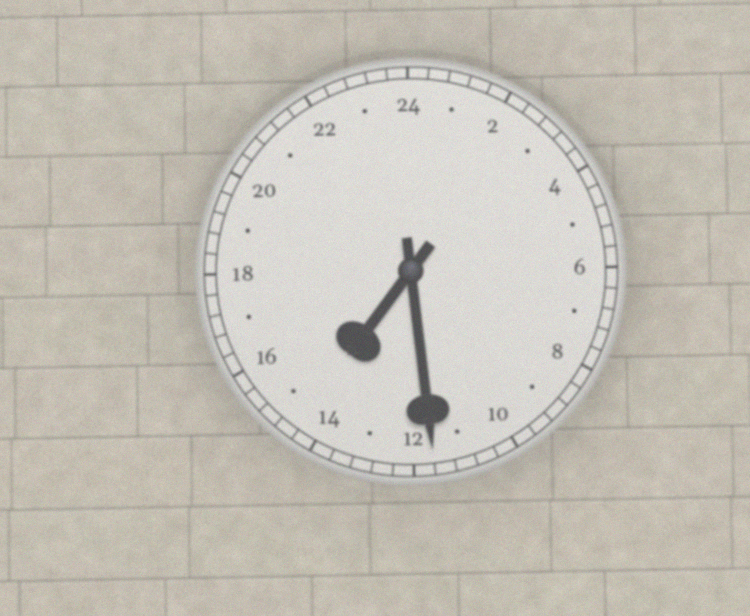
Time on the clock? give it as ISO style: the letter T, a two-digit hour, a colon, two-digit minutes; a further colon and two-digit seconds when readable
T14:29
